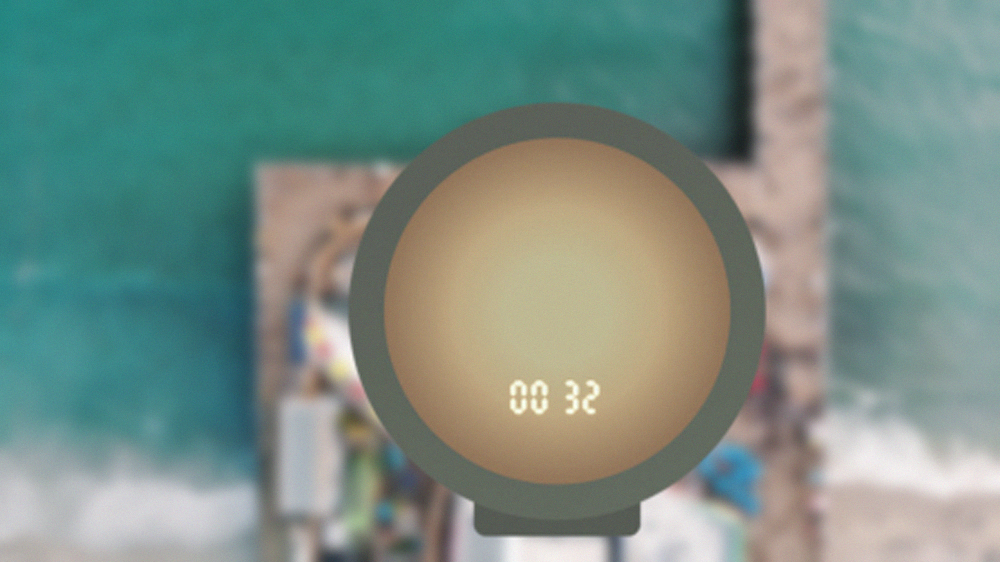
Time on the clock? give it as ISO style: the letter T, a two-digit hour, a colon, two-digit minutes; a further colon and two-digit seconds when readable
T00:32
